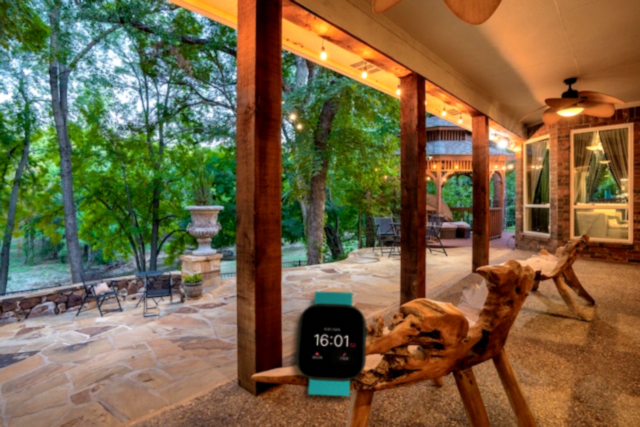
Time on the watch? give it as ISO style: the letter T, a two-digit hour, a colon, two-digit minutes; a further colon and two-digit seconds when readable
T16:01
